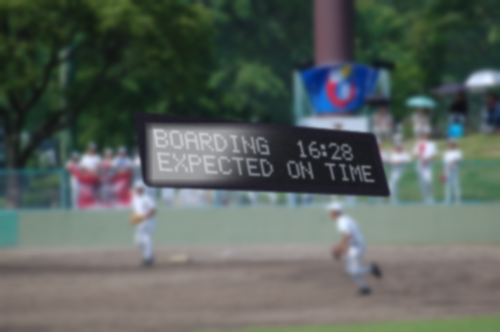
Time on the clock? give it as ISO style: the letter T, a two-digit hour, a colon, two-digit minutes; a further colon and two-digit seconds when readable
T16:28
